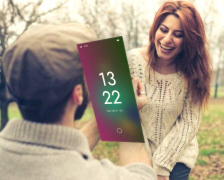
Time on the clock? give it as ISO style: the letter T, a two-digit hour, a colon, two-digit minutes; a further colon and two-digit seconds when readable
T13:22
